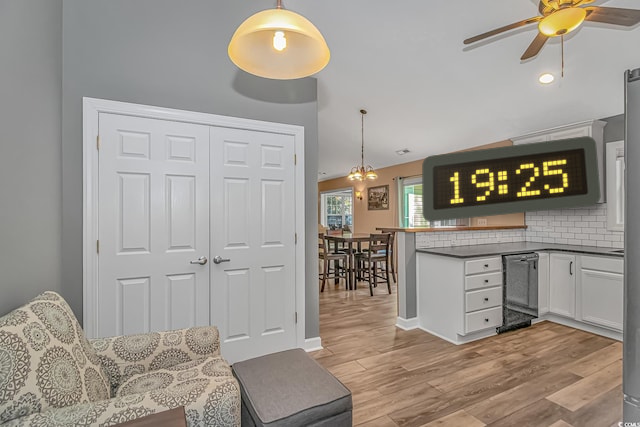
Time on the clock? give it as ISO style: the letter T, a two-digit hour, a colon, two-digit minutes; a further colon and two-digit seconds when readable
T19:25
